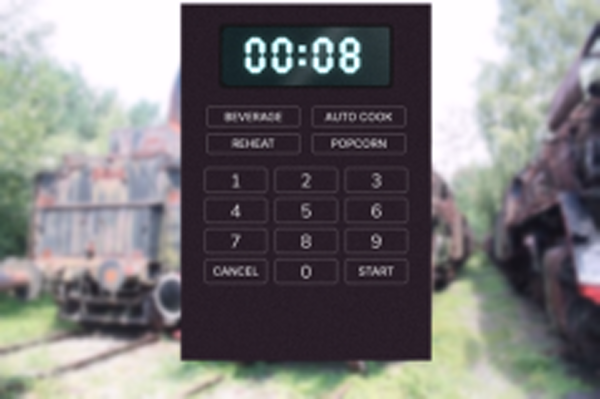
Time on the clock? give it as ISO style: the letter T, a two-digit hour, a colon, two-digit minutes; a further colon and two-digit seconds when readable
T00:08
